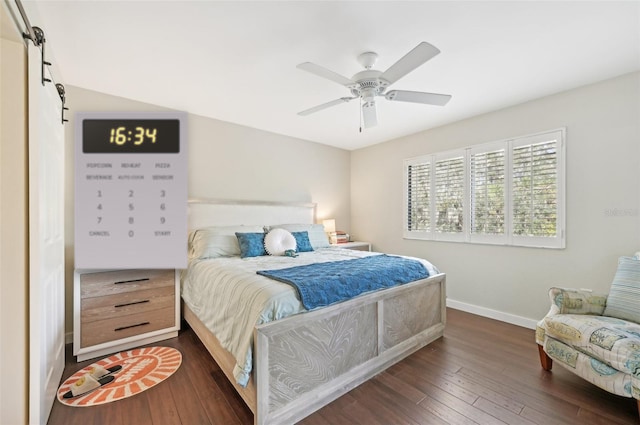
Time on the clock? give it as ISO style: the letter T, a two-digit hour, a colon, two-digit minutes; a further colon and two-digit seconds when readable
T16:34
